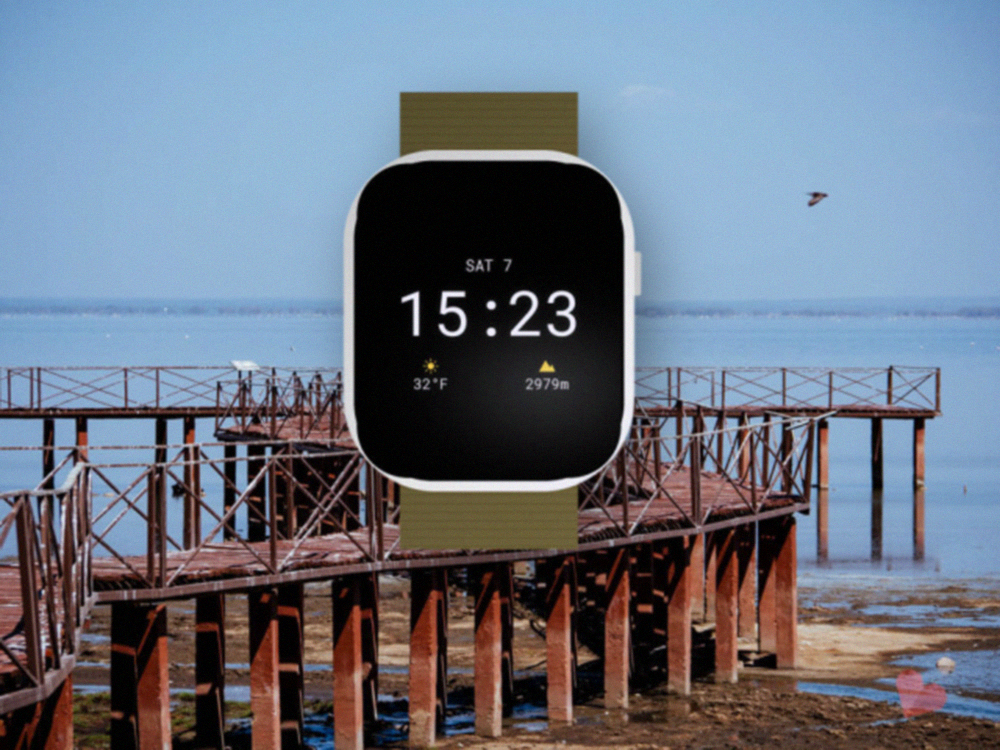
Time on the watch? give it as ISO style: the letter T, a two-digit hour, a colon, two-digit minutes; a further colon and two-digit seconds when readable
T15:23
